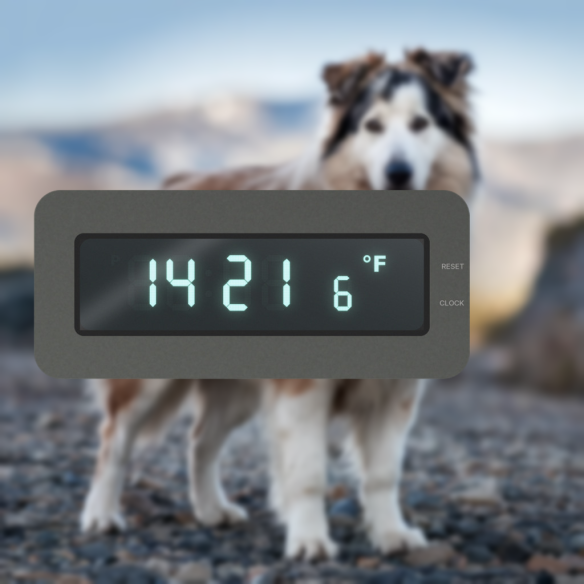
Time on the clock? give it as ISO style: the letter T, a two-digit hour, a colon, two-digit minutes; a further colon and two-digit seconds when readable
T14:21
